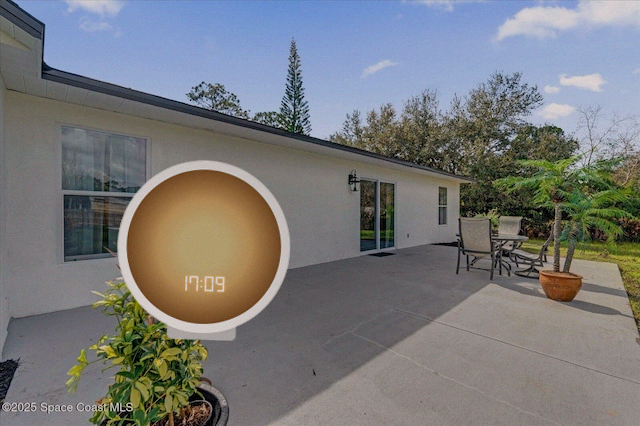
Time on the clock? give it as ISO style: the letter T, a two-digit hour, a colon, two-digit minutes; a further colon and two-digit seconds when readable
T17:09
